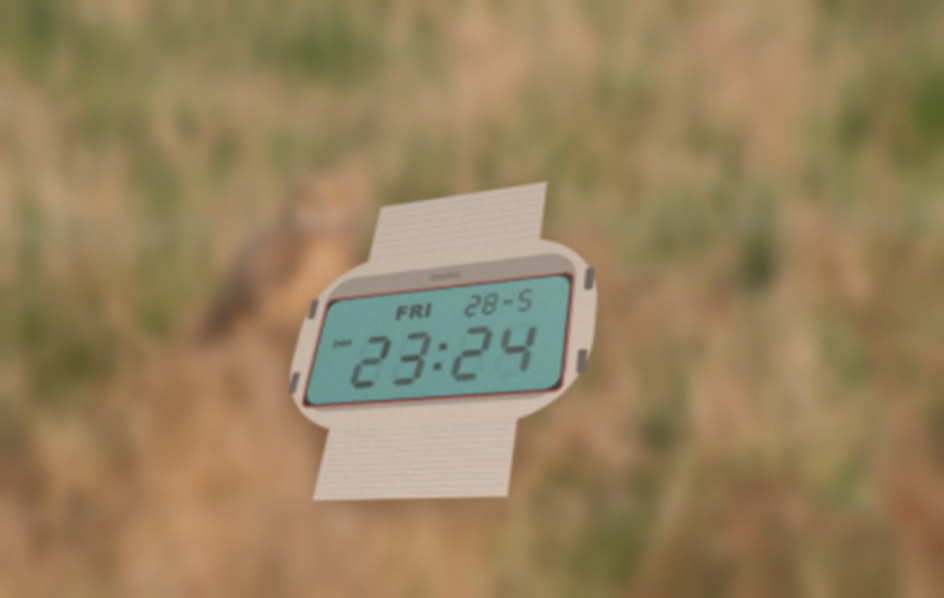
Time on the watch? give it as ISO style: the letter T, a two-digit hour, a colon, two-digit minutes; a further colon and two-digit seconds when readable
T23:24
